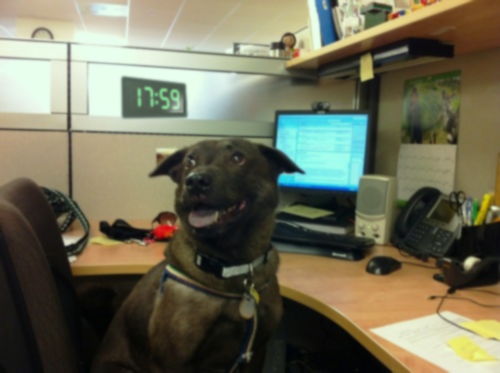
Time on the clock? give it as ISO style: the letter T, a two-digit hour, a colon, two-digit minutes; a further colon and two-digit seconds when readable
T17:59
